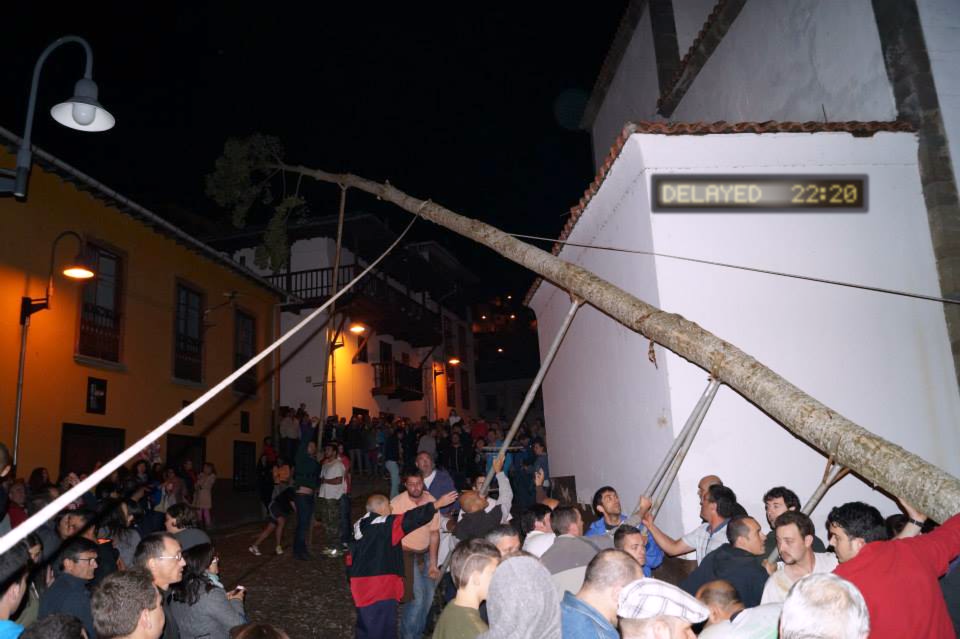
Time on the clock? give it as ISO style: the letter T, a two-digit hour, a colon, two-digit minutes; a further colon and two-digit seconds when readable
T22:20
